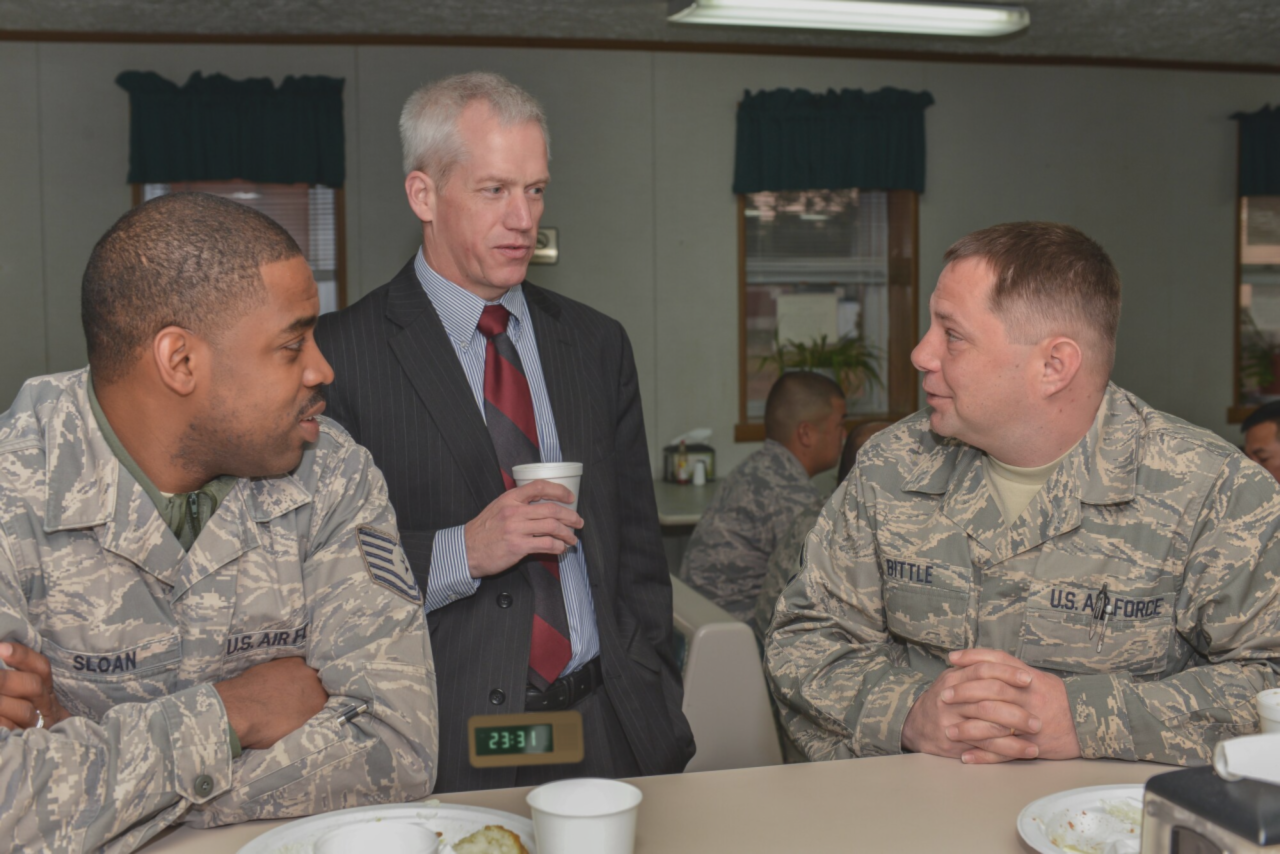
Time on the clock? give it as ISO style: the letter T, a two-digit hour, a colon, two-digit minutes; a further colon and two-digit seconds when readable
T23:31
